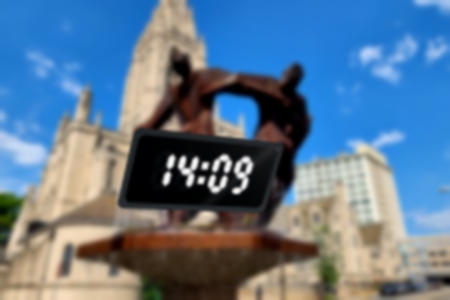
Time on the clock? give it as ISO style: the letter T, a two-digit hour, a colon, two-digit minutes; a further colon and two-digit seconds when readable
T14:09
